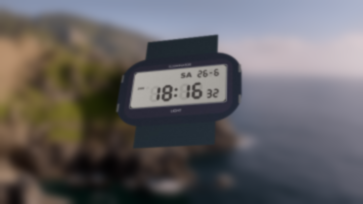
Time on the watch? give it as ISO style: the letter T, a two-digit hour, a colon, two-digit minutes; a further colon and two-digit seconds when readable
T18:16
